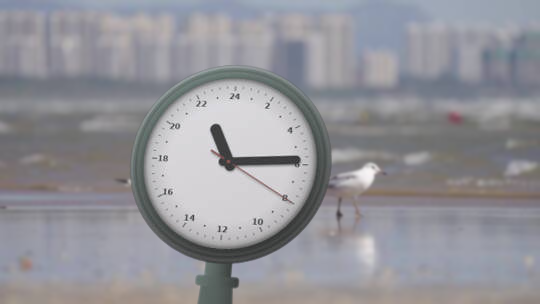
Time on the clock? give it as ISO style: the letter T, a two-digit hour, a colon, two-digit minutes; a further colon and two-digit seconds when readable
T22:14:20
